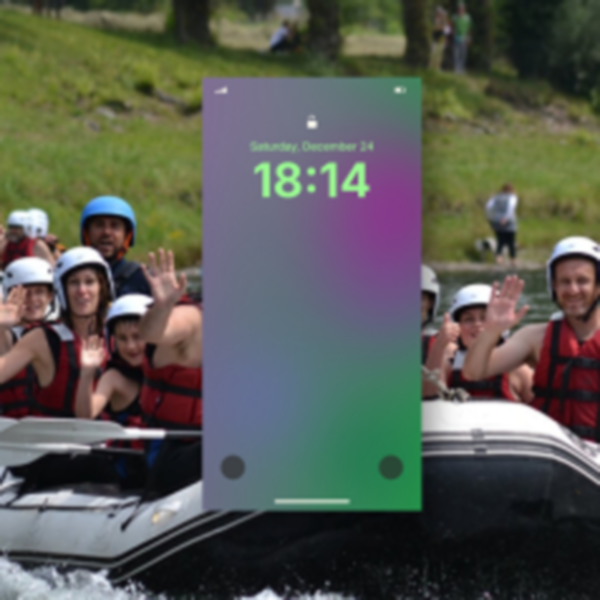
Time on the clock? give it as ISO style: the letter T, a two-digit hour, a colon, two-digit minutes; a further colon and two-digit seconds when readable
T18:14
